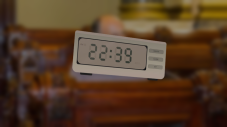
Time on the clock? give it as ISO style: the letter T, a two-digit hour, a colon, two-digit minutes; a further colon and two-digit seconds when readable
T22:39
